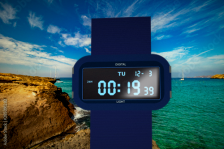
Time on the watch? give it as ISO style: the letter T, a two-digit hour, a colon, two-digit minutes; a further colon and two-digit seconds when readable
T00:19:39
